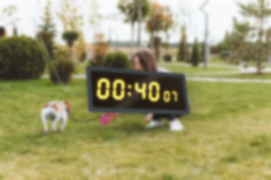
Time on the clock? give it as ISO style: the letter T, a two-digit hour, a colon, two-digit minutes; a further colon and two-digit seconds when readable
T00:40
